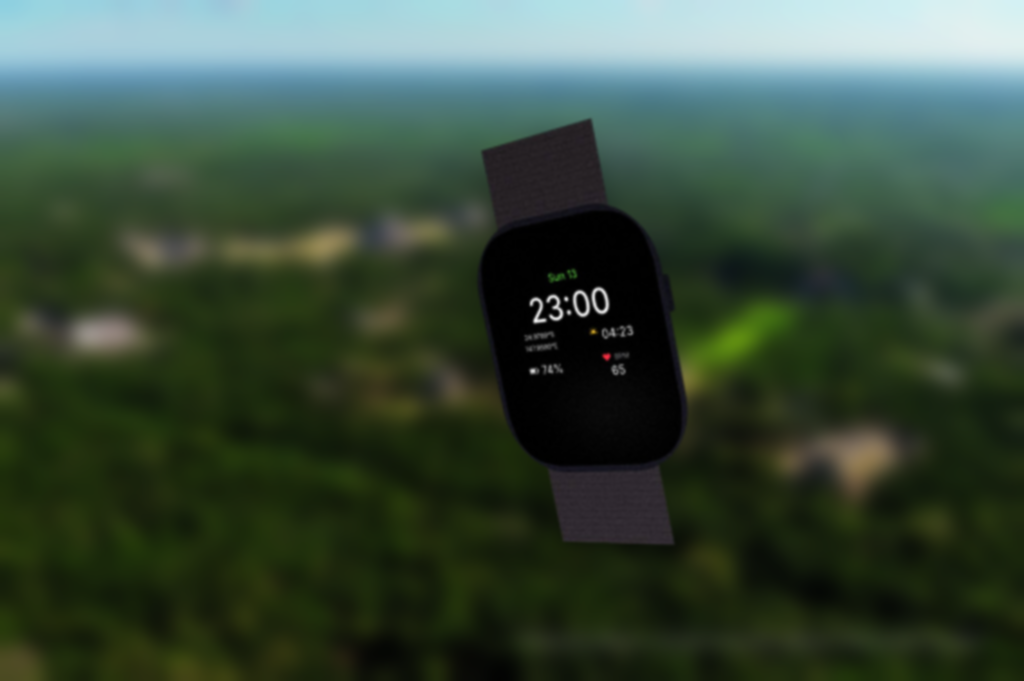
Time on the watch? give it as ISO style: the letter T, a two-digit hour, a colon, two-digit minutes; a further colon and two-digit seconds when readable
T23:00
